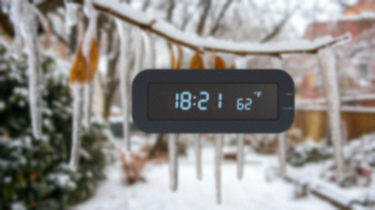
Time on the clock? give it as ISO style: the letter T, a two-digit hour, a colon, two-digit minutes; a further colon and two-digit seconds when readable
T18:21
